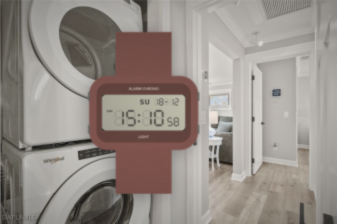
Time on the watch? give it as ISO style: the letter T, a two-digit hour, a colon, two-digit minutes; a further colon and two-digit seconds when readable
T15:10
